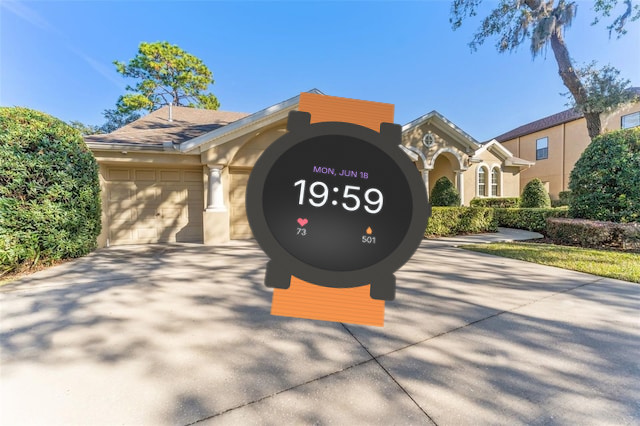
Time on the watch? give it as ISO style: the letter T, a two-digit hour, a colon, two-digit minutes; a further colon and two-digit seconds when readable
T19:59
